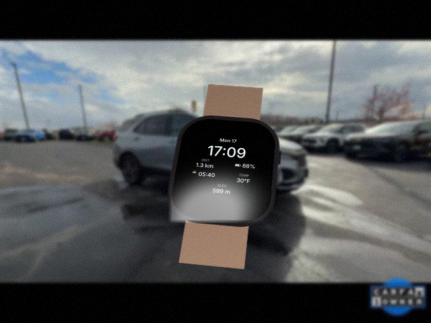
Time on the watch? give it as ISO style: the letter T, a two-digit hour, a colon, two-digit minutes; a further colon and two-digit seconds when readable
T17:09
